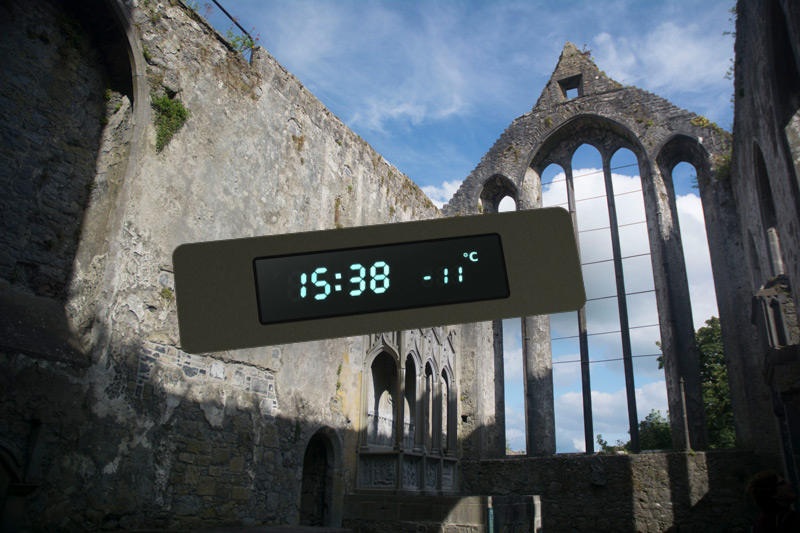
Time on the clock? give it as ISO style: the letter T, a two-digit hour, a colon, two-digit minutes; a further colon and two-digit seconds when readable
T15:38
